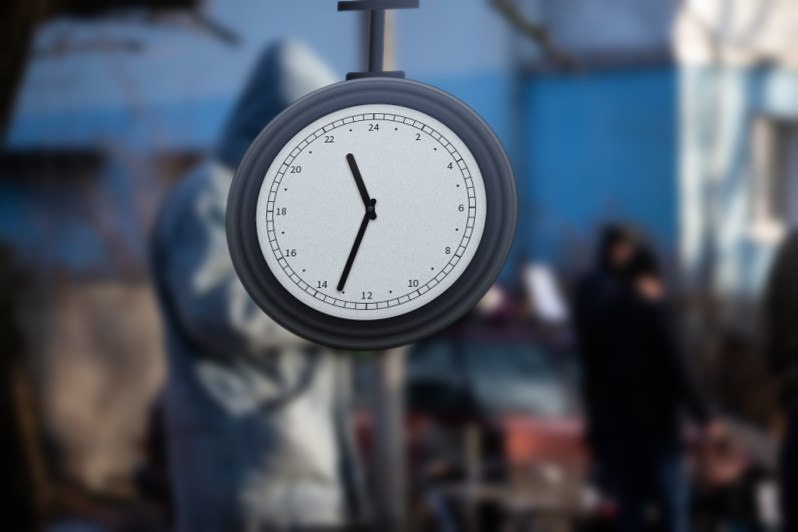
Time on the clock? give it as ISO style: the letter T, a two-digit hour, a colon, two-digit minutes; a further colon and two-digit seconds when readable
T22:33
